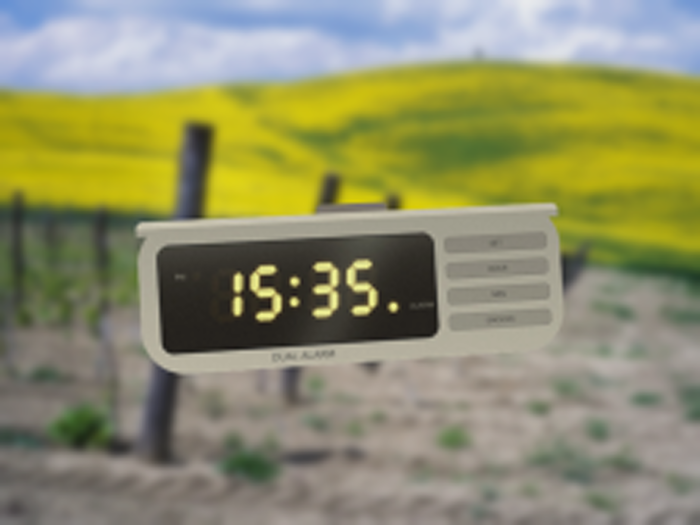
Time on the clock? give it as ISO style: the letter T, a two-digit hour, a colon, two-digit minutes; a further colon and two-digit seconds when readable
T15:35
